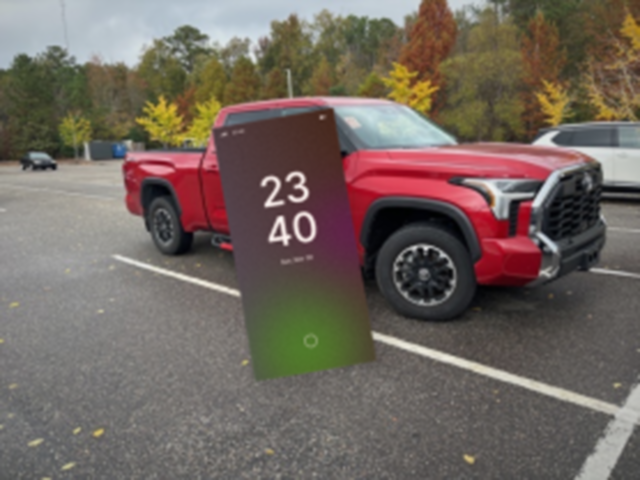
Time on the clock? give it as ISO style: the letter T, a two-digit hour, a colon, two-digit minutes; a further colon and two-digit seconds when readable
T23:40
